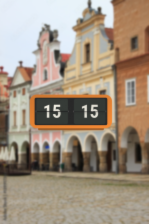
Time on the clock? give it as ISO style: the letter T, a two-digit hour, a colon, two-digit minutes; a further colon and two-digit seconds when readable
T15:15
